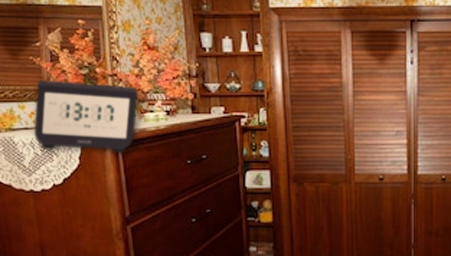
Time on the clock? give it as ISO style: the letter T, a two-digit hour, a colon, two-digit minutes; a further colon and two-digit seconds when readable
T13:17
